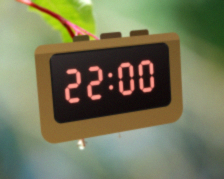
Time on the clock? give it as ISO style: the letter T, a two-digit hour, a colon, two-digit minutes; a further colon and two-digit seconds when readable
T22:00
